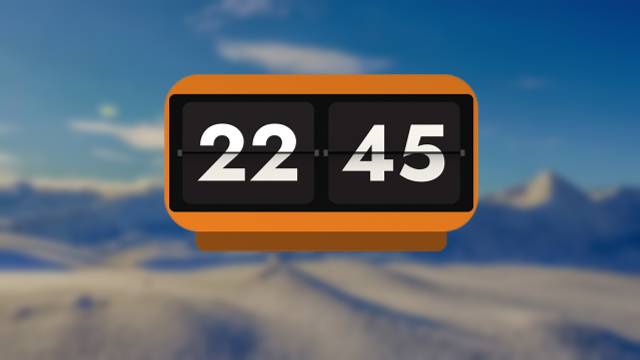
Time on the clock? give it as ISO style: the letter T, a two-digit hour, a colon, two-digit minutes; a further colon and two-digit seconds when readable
T22:45
